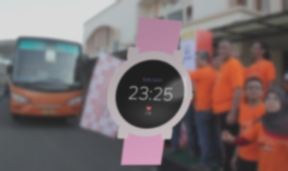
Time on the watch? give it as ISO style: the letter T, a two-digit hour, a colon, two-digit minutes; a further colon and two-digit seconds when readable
T23:25
